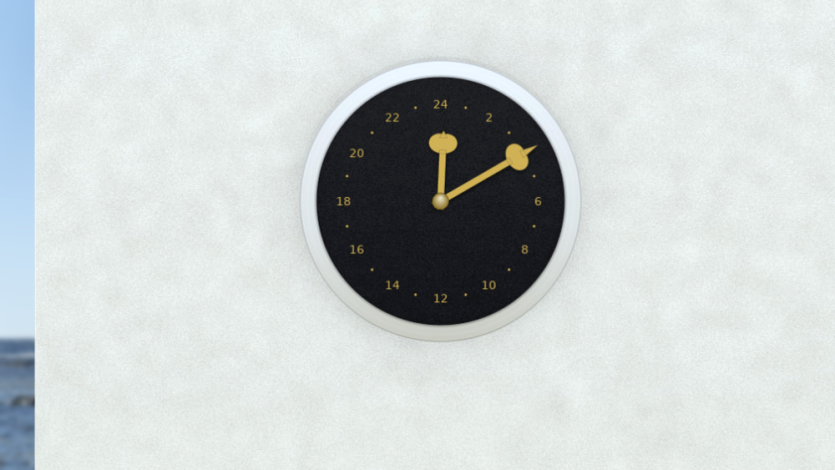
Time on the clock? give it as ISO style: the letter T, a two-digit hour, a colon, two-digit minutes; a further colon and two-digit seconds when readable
T00:10
